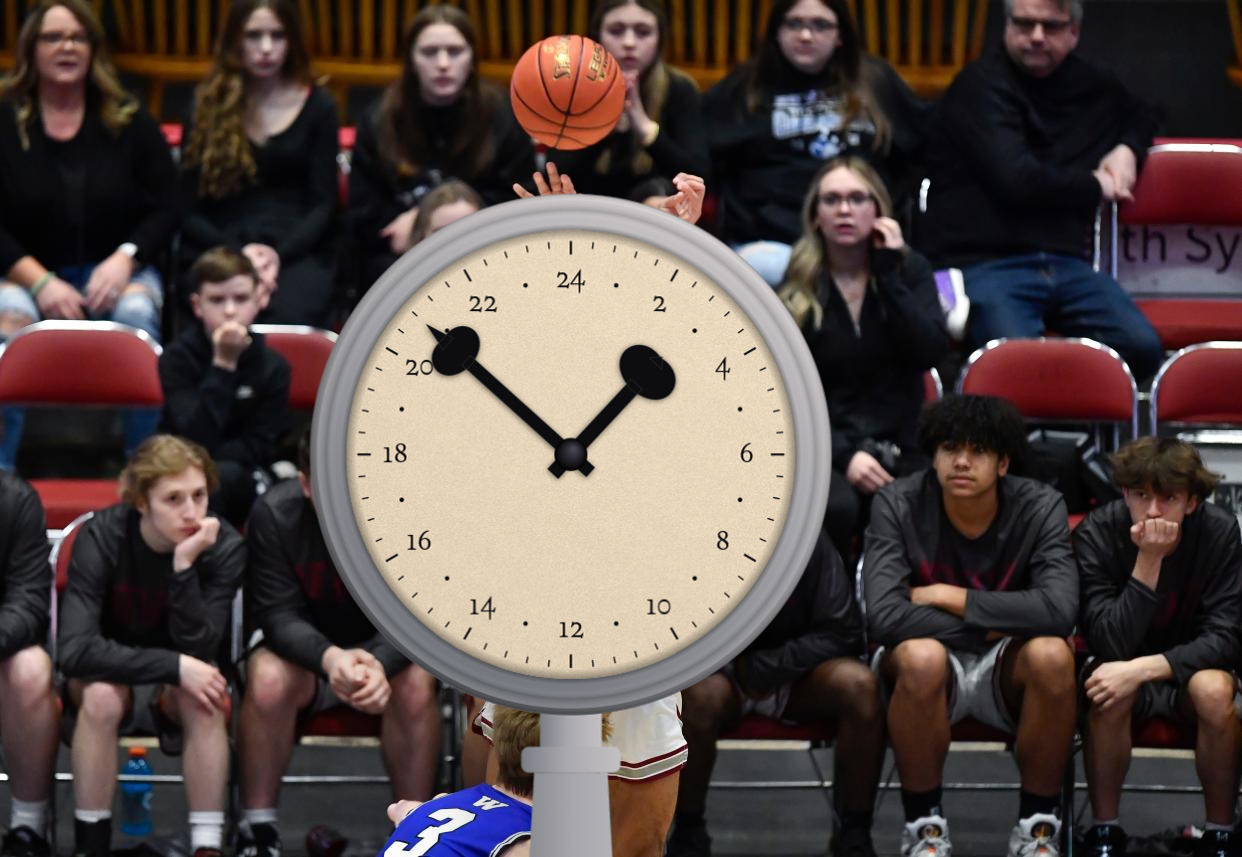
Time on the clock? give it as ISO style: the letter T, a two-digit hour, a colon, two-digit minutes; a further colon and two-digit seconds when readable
T02:52
